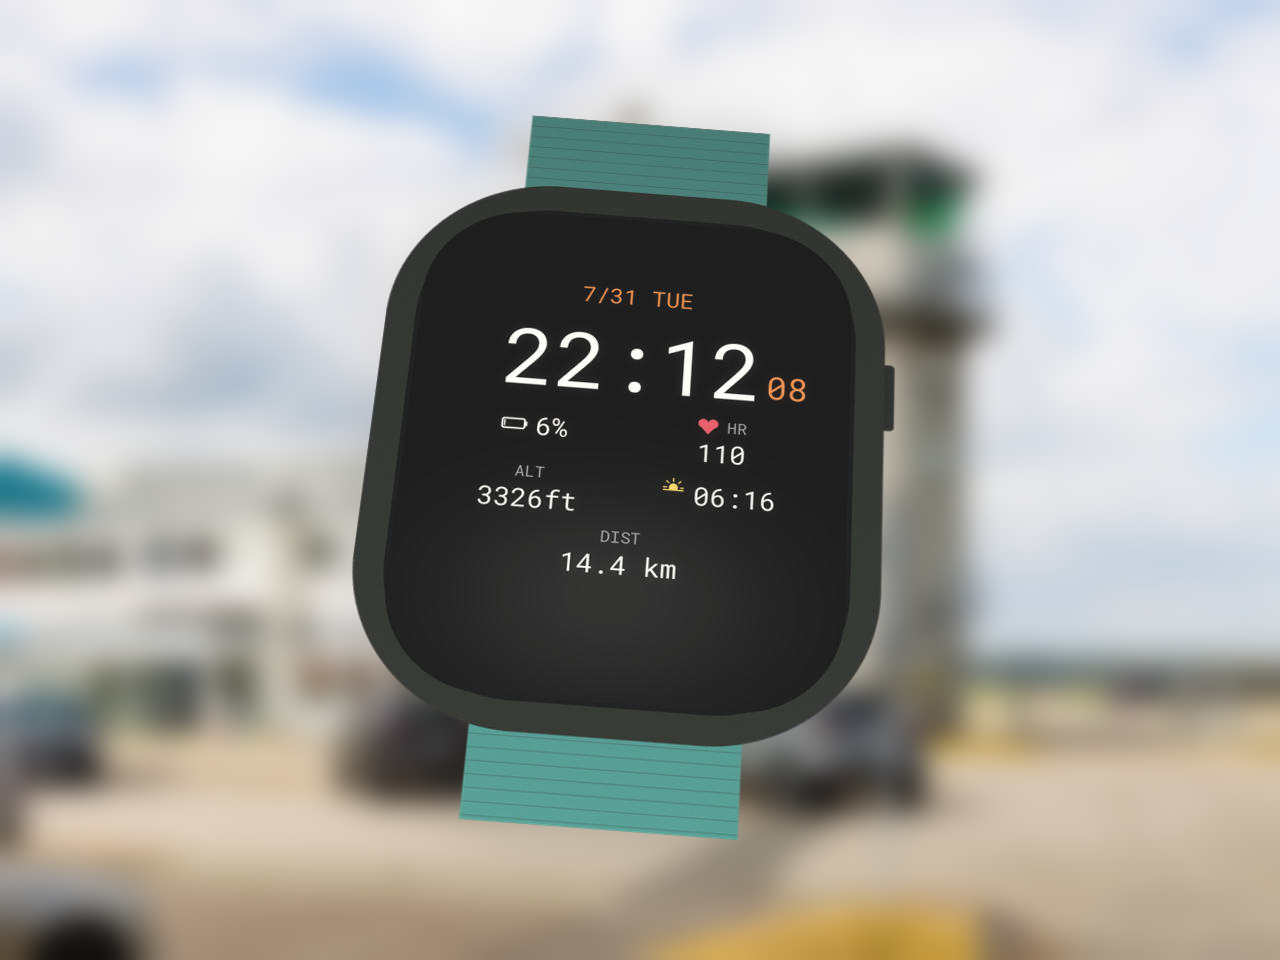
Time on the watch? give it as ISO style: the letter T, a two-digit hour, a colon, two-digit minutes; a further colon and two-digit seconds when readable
T22:12:08
